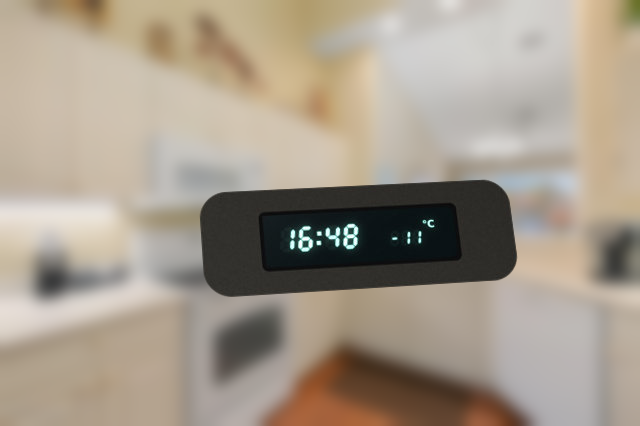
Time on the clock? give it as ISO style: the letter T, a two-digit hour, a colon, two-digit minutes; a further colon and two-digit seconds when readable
T16:48
